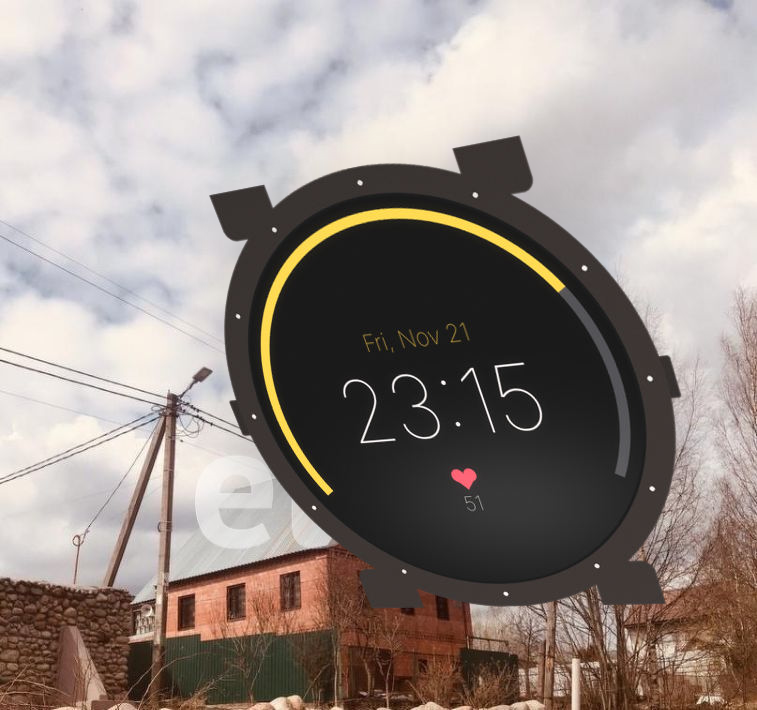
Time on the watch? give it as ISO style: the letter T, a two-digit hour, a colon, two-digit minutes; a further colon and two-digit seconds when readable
T23:15
